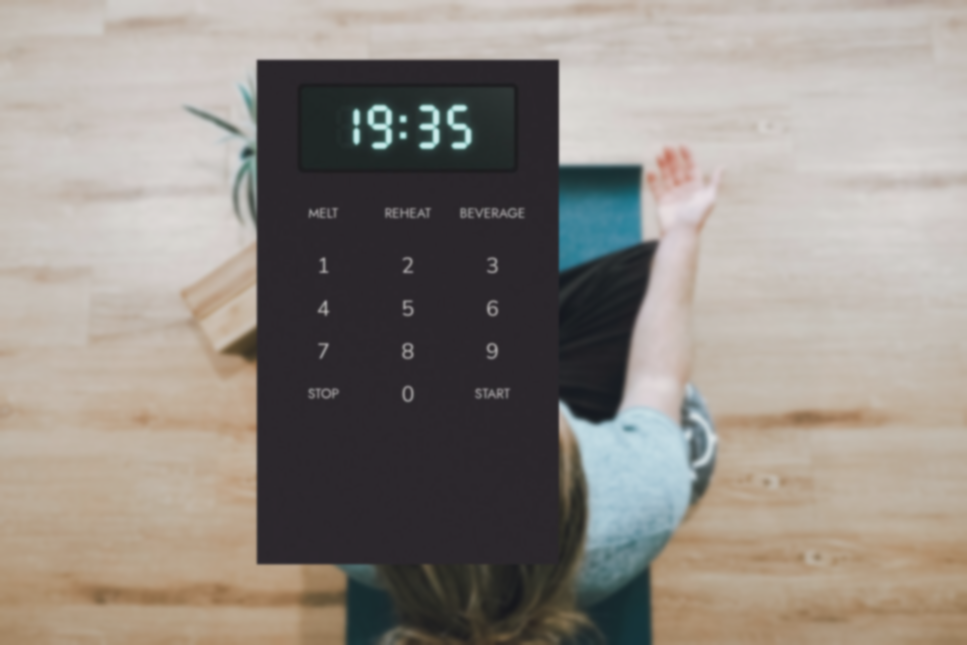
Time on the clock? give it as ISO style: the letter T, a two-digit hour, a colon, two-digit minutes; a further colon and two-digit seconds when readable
T19:35
